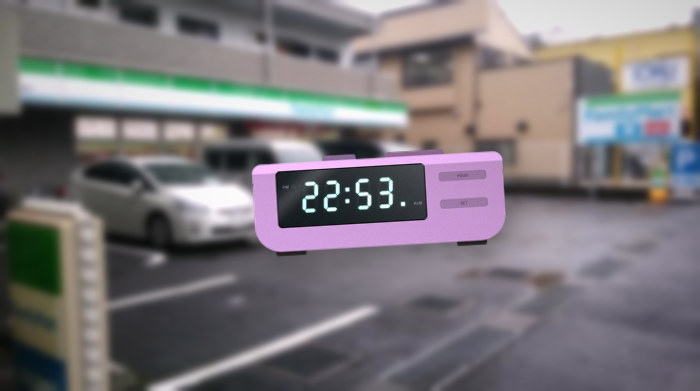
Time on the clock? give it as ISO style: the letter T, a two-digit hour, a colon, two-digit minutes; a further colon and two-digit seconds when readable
T22:53
